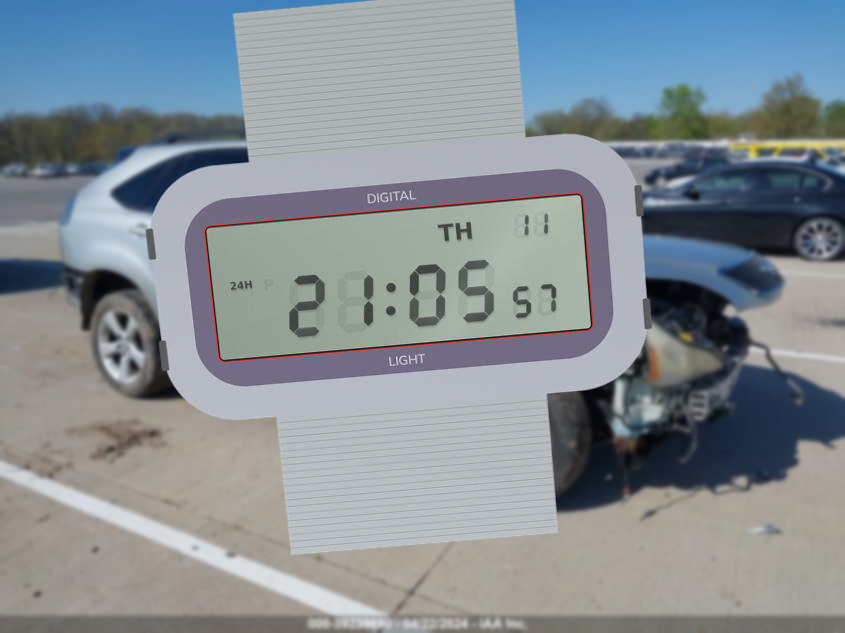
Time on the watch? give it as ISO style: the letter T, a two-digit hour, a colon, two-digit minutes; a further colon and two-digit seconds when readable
T21:05:57
